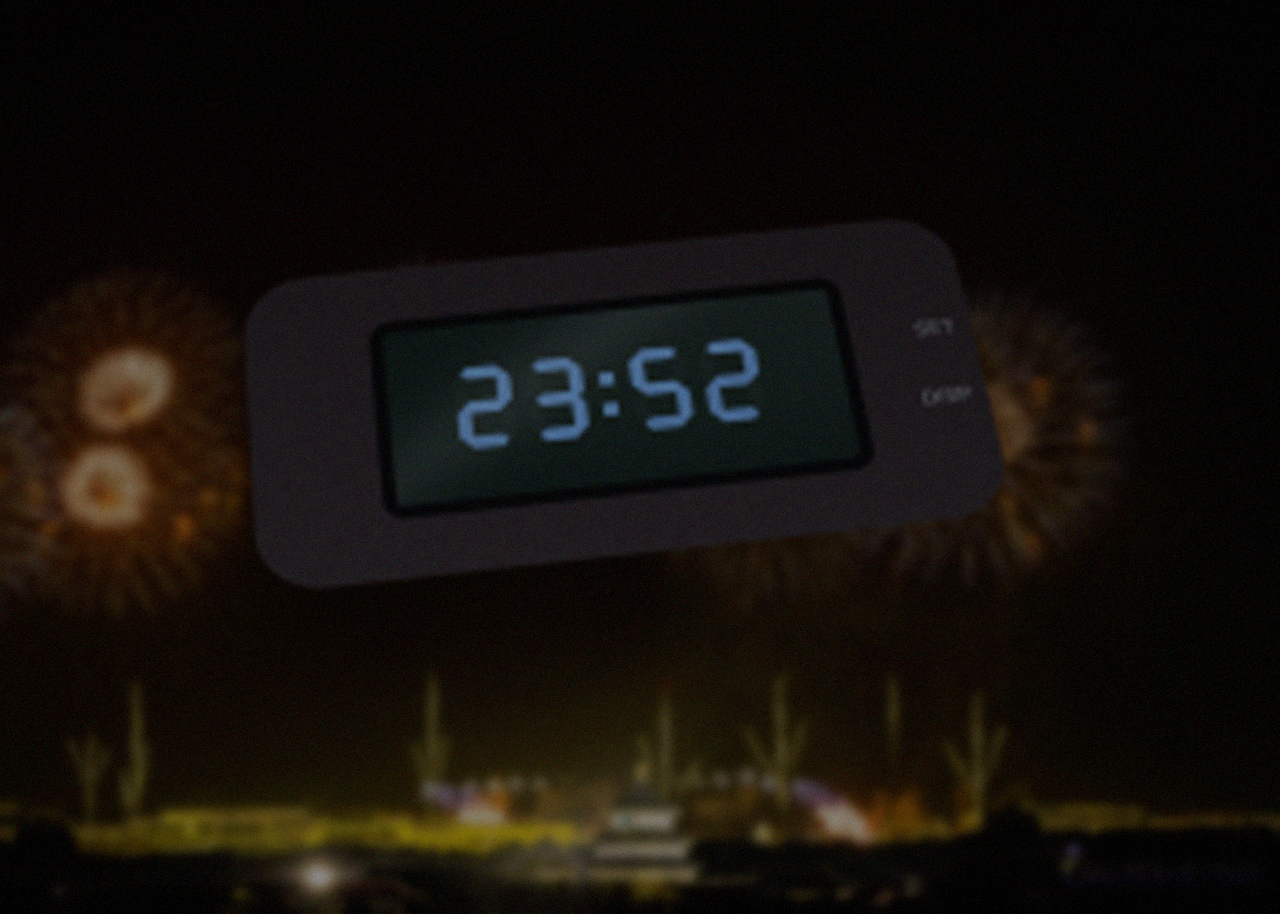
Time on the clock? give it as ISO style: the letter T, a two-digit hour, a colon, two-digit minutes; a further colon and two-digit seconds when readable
T23:52
